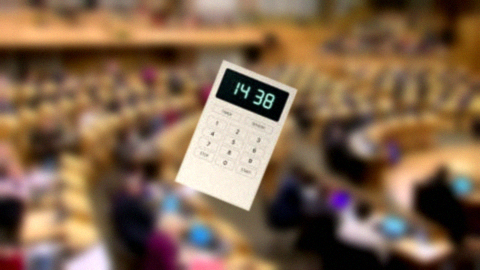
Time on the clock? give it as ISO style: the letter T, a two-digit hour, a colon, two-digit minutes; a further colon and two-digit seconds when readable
T14:38
